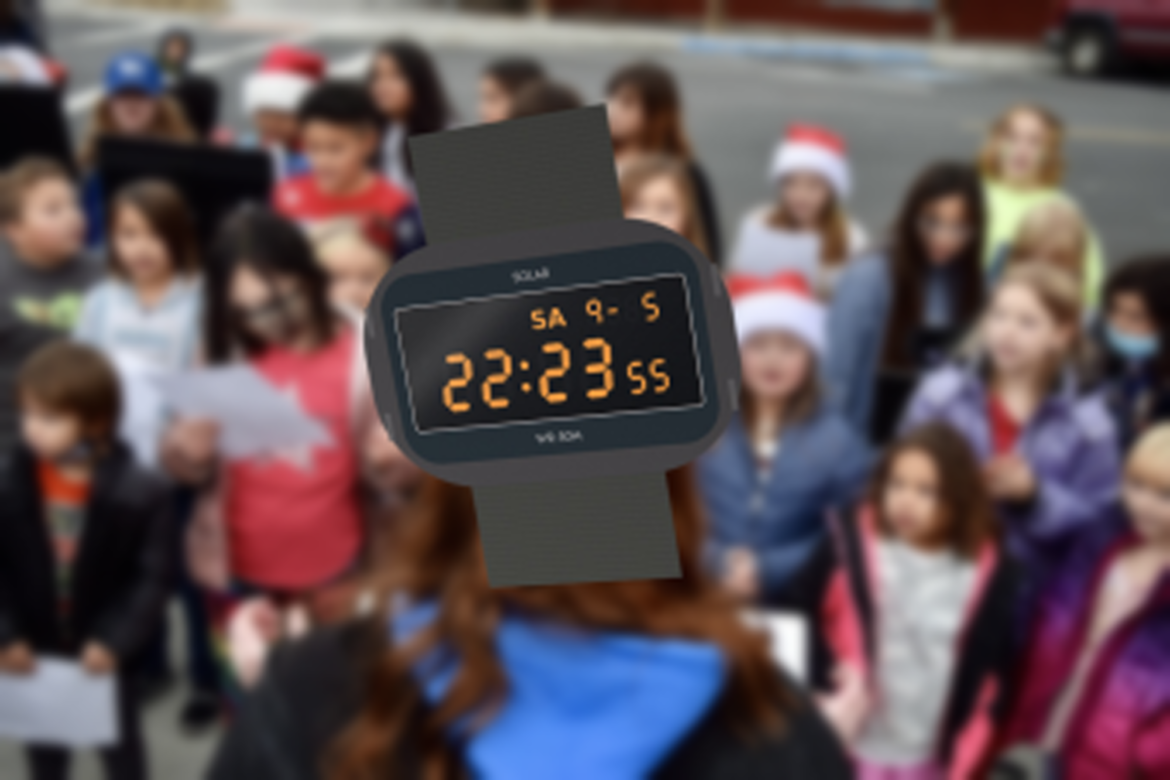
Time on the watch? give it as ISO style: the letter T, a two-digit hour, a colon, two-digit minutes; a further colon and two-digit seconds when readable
T22:23:55
